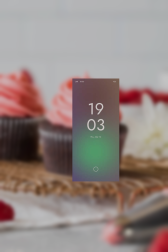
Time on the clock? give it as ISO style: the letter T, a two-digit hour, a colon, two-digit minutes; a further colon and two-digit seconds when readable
T19:03
